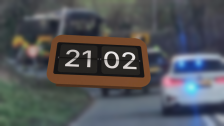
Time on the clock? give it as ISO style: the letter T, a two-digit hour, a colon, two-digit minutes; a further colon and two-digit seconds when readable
T21:02
